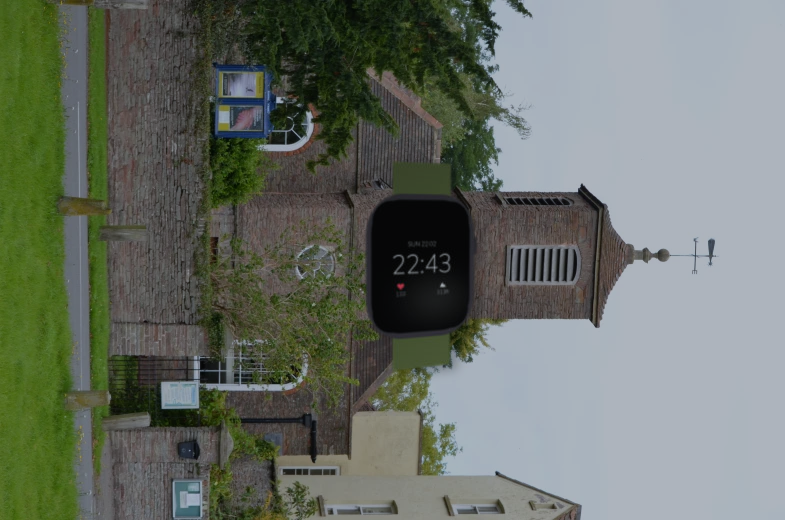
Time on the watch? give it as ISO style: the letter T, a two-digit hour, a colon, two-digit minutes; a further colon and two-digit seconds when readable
T22:43
